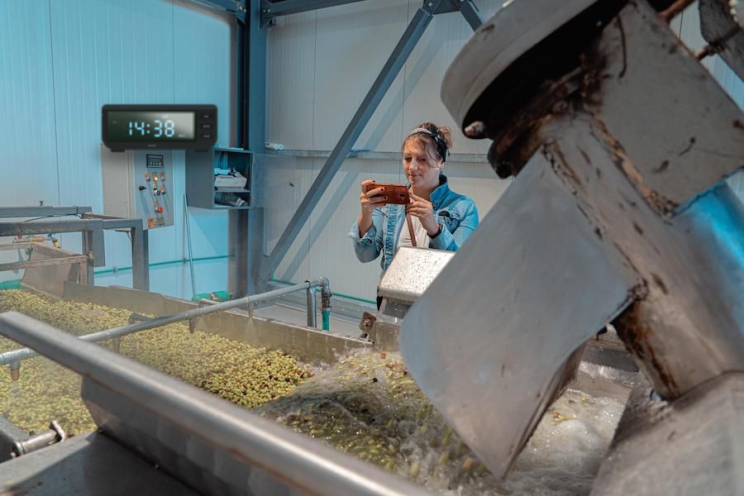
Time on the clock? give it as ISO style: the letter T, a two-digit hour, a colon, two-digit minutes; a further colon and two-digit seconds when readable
T14:38
